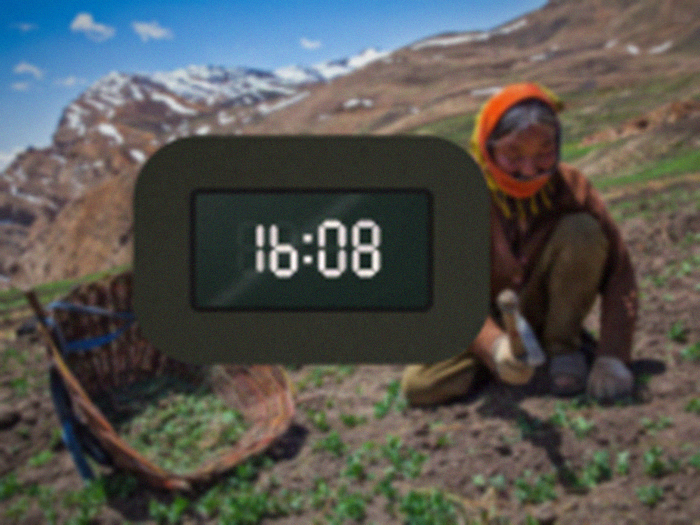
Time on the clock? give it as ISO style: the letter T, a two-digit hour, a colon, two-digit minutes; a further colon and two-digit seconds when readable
T16:08
